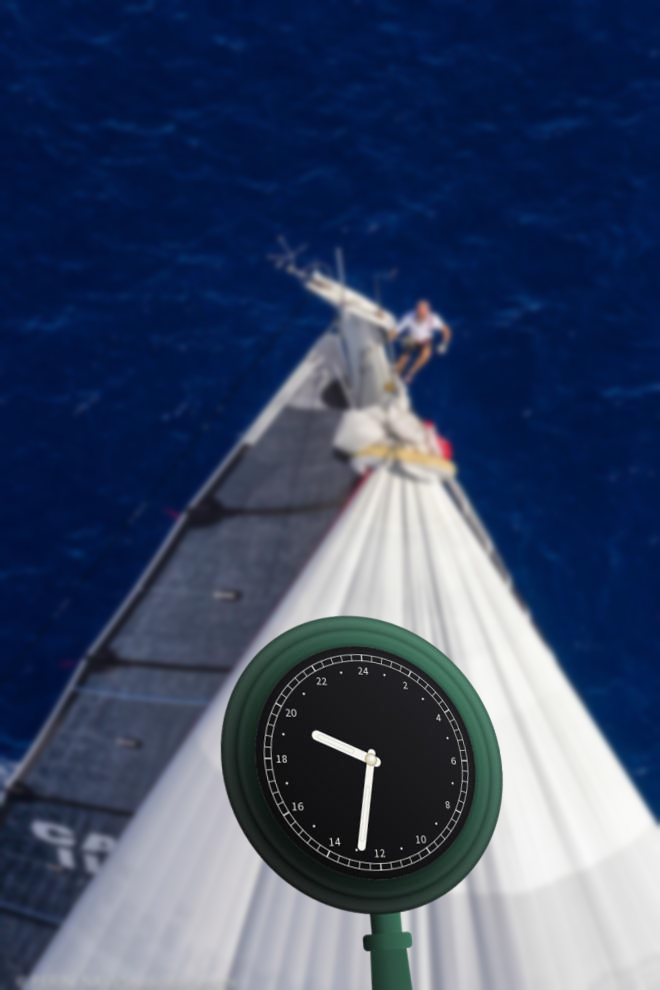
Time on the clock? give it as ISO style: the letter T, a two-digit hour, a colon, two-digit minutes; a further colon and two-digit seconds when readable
T19:32
